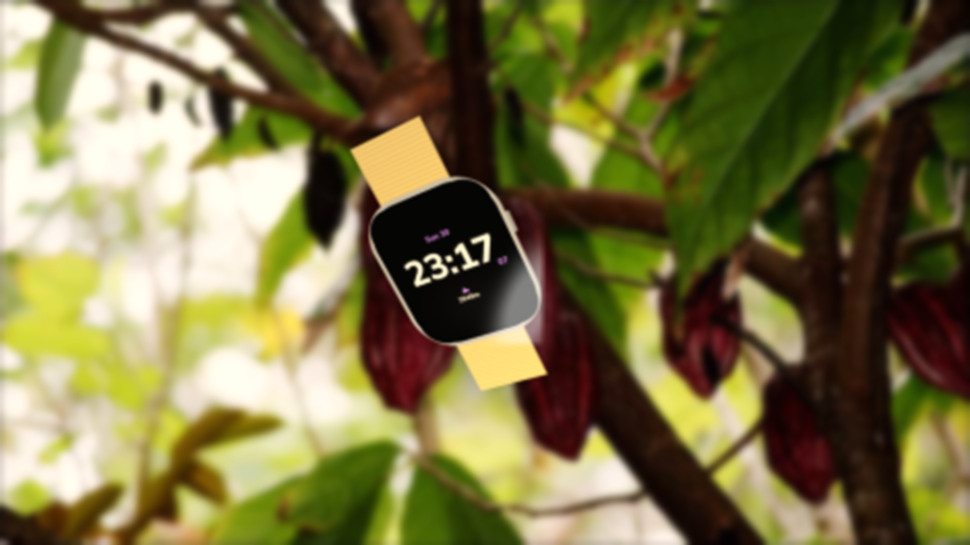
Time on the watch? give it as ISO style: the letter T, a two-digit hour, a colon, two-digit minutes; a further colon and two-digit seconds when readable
T23:17
